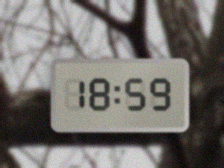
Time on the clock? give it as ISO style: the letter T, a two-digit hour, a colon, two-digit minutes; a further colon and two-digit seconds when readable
T18:59
